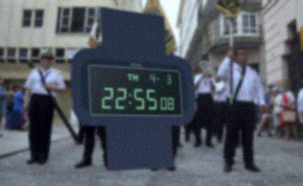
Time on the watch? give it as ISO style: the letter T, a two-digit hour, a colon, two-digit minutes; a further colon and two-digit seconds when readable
T22:55:08
